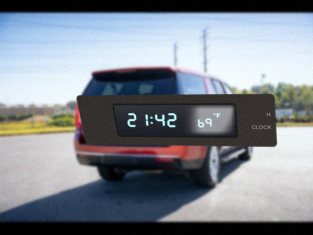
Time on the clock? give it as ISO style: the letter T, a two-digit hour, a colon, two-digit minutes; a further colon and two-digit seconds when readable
T21:42
